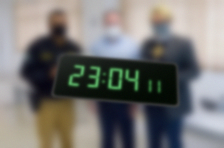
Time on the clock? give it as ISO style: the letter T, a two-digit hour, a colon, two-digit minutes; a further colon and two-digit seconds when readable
T23:04:11
